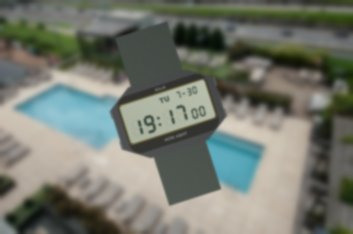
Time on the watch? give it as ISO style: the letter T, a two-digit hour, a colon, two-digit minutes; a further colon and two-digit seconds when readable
T19:17:00
